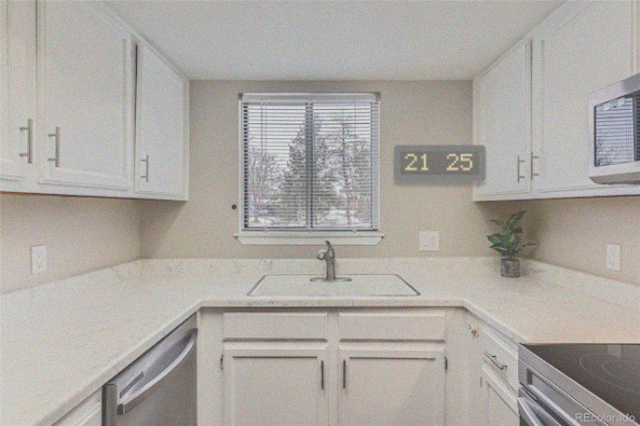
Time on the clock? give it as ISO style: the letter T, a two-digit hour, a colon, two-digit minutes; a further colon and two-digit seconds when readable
T21:25
